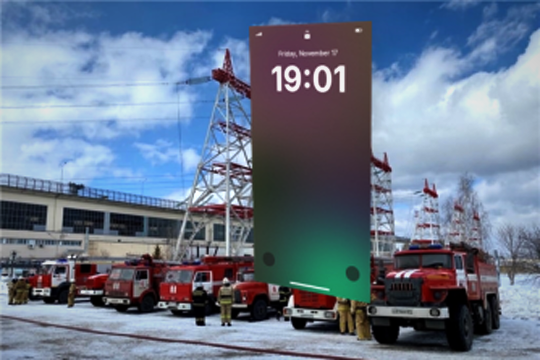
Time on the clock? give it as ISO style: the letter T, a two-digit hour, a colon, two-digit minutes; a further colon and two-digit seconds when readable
T19:01
